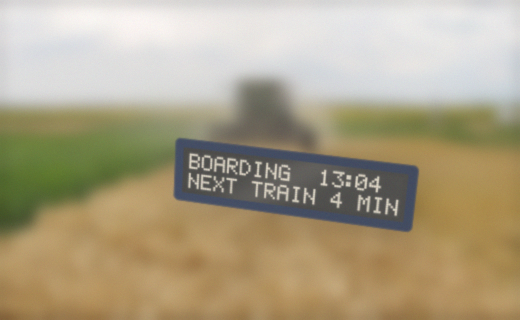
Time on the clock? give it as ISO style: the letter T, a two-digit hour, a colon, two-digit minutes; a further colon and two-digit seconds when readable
T13:04
